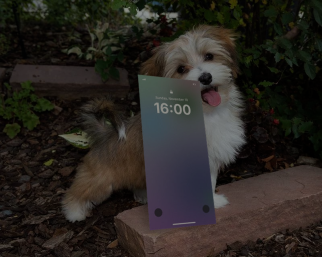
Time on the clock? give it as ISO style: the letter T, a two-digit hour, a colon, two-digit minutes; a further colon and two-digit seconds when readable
T16:00
